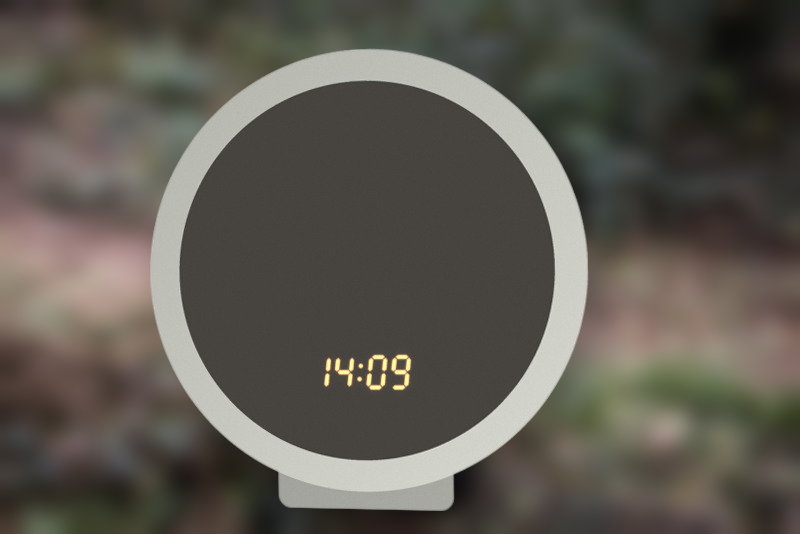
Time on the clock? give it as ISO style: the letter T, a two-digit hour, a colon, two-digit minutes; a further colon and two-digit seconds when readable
T14:09
